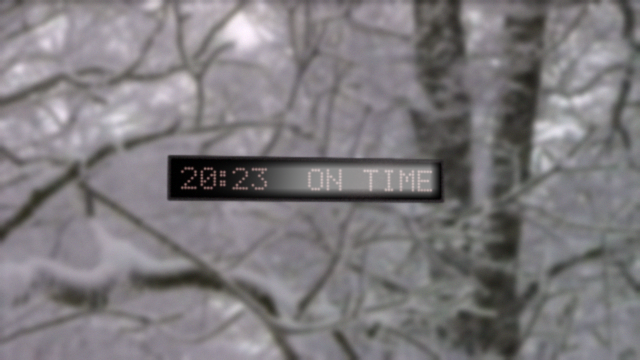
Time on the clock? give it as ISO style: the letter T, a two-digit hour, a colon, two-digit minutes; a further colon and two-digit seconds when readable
T20:23
